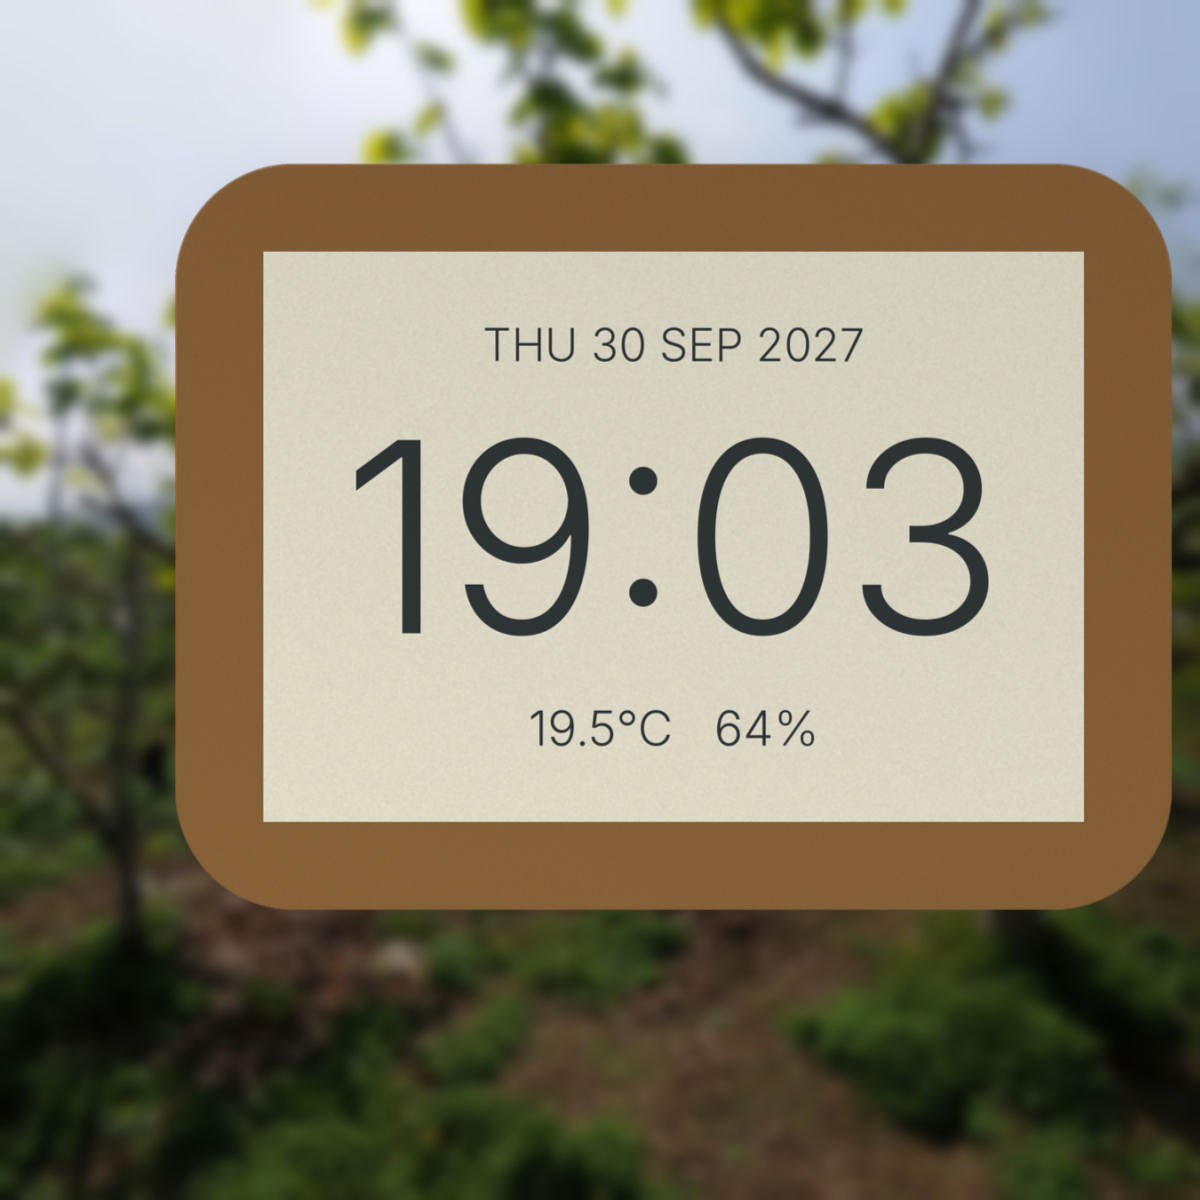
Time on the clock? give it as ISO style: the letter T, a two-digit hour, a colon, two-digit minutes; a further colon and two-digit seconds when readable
T19:03
